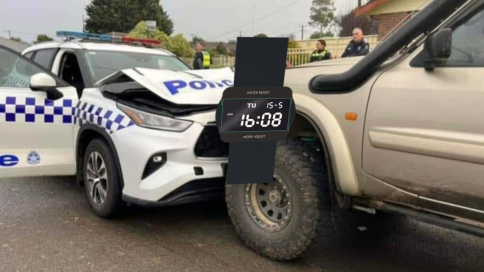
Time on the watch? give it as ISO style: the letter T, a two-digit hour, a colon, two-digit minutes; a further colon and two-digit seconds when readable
T16:08
